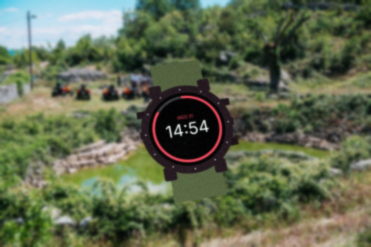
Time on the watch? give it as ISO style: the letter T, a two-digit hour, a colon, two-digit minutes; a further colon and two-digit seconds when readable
T14:54
